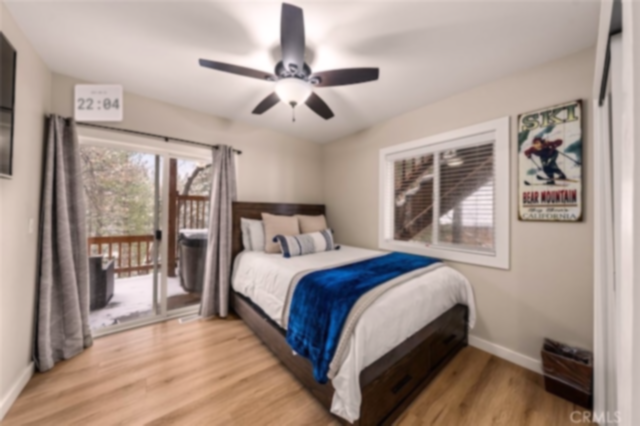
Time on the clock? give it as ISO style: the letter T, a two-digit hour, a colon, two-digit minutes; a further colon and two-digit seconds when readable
T22:04
